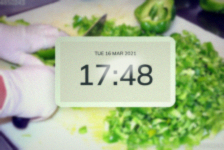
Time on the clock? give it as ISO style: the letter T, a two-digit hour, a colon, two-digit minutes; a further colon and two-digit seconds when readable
T17:48
